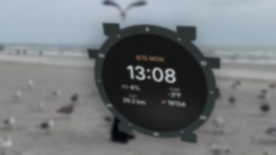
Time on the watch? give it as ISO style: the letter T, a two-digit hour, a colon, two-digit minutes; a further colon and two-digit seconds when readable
T13:08
